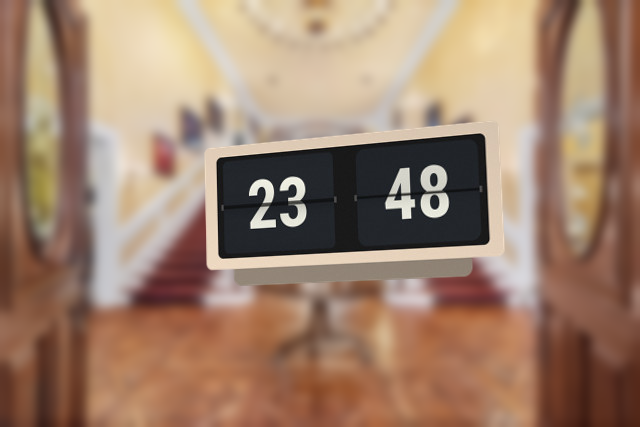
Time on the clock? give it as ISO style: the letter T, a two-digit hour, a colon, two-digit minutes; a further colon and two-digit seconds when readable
T23:48
